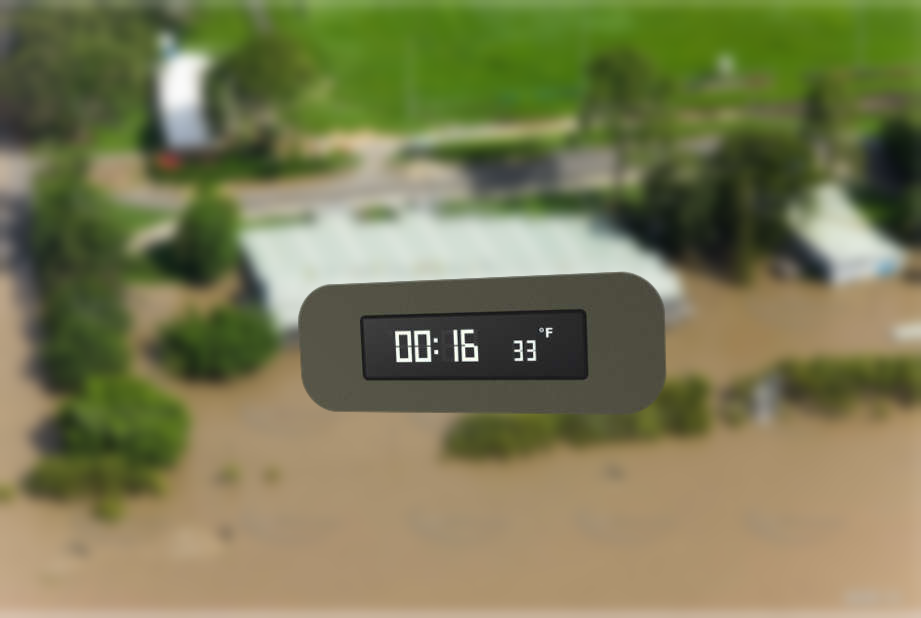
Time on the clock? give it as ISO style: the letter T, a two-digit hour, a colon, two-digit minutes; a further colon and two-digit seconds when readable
T00:16
